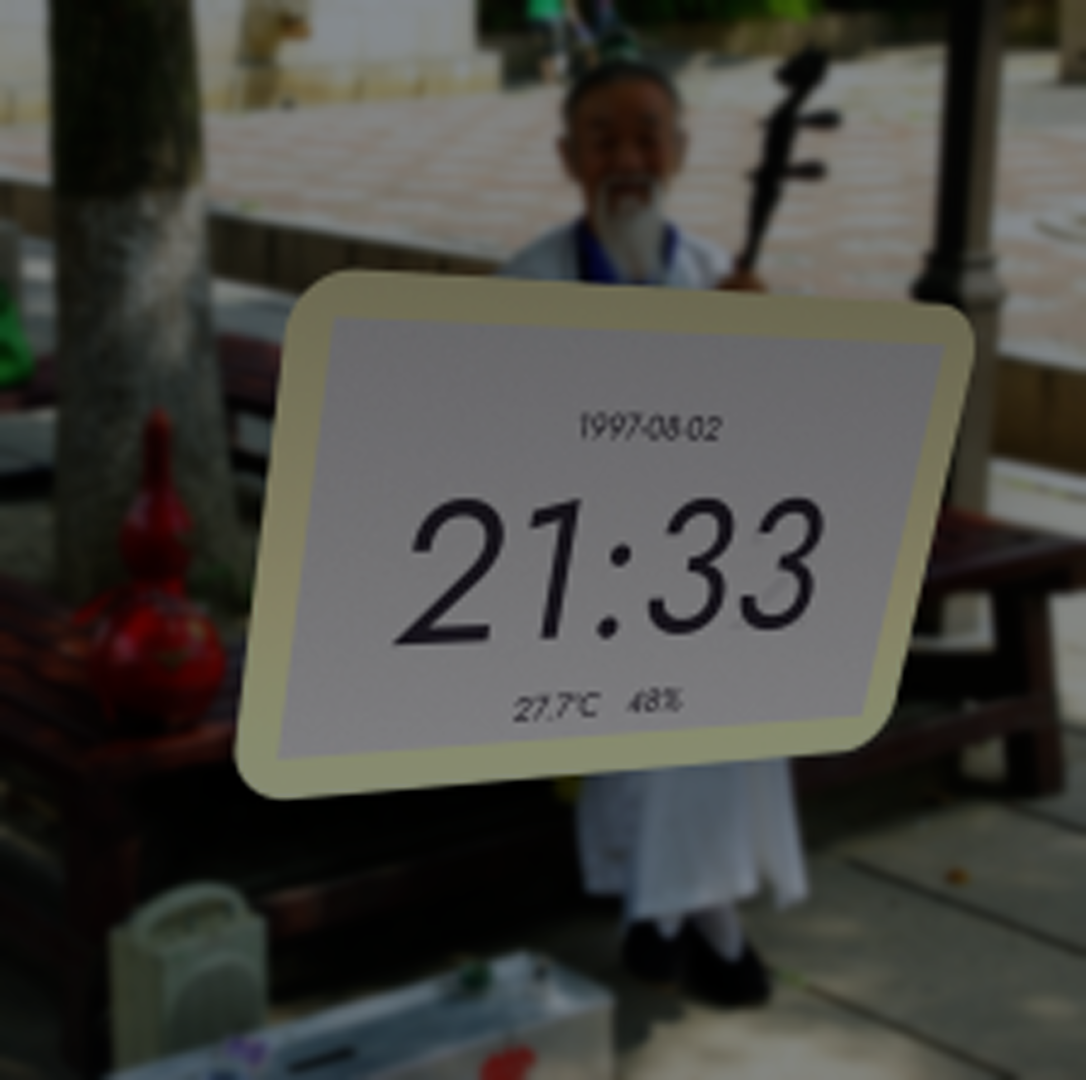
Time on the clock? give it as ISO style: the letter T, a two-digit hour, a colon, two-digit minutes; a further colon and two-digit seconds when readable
T21:33
